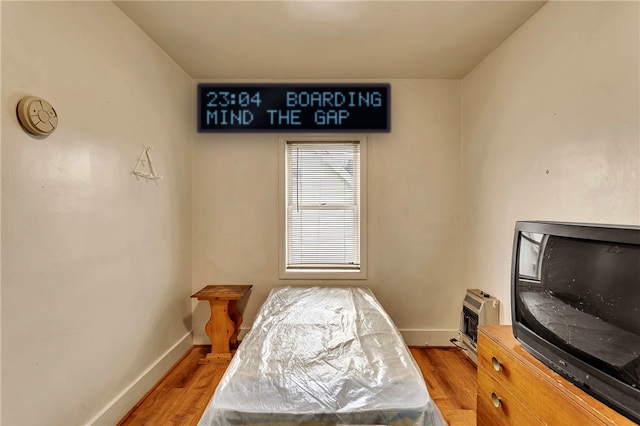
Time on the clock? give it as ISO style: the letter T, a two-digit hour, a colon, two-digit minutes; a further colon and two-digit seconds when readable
T23:04
